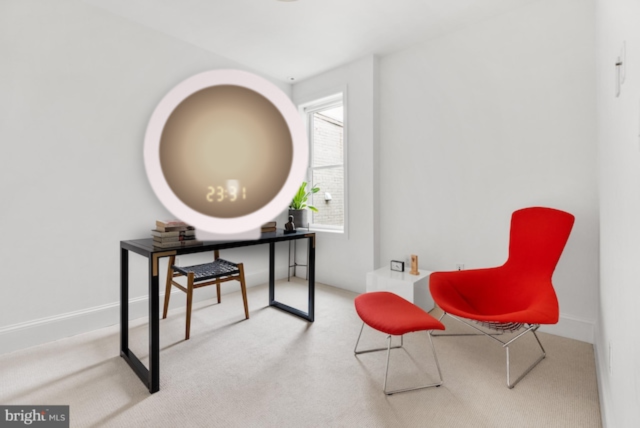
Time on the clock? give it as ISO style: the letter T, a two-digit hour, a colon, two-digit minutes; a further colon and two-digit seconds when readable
T23:31
